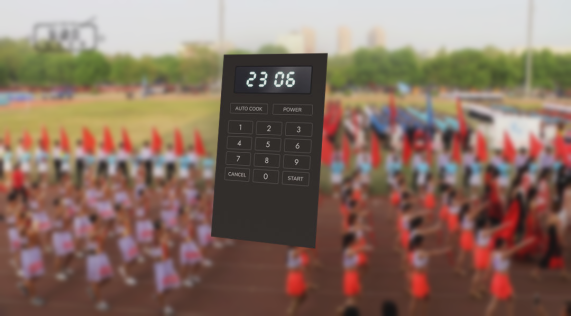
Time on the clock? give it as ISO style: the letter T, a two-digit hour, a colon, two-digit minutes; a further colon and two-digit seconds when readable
T23:06
